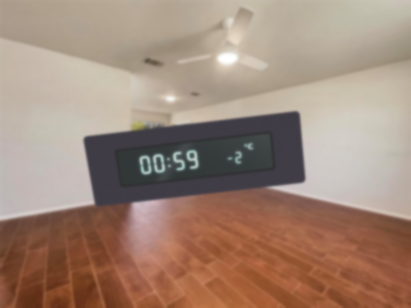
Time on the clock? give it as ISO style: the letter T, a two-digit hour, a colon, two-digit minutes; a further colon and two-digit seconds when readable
T00:59
